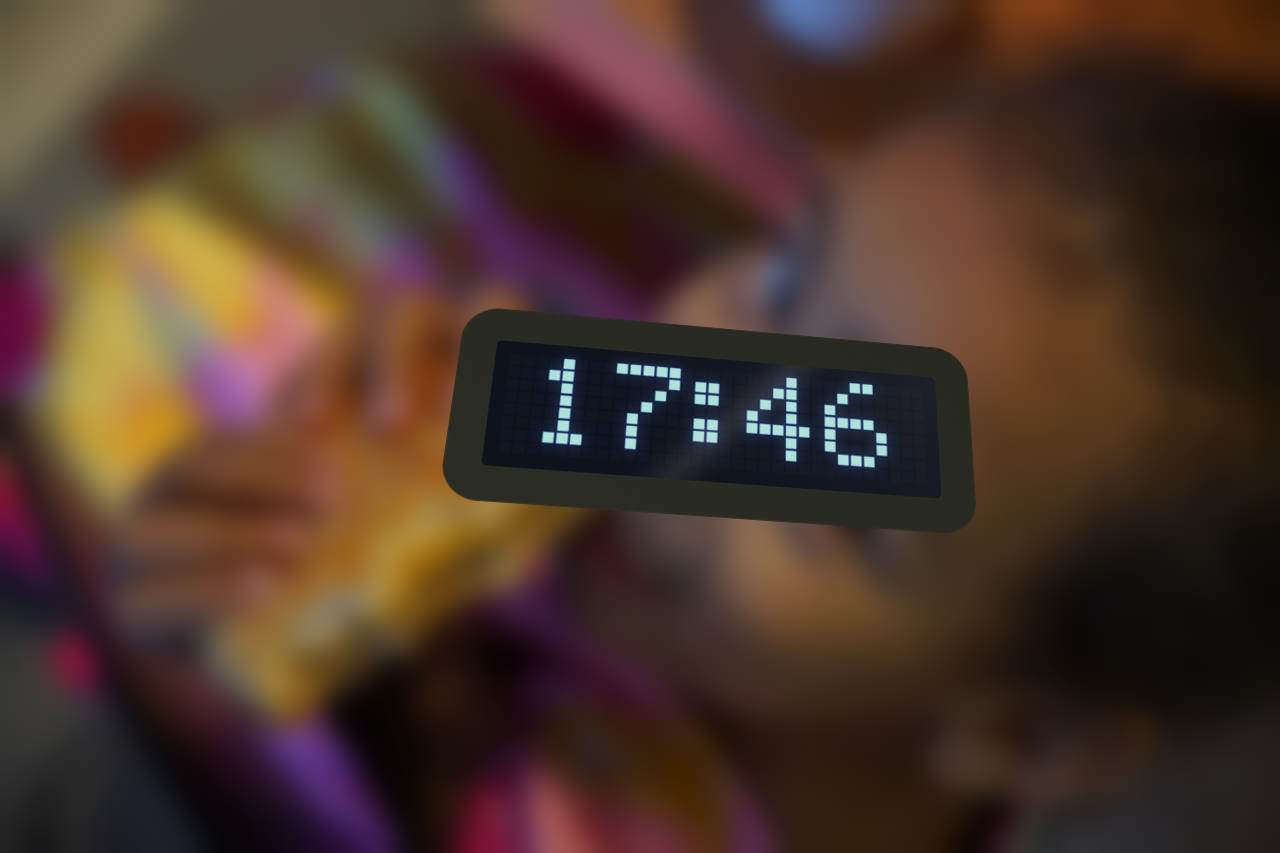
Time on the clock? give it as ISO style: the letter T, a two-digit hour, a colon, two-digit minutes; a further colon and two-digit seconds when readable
T17:46
